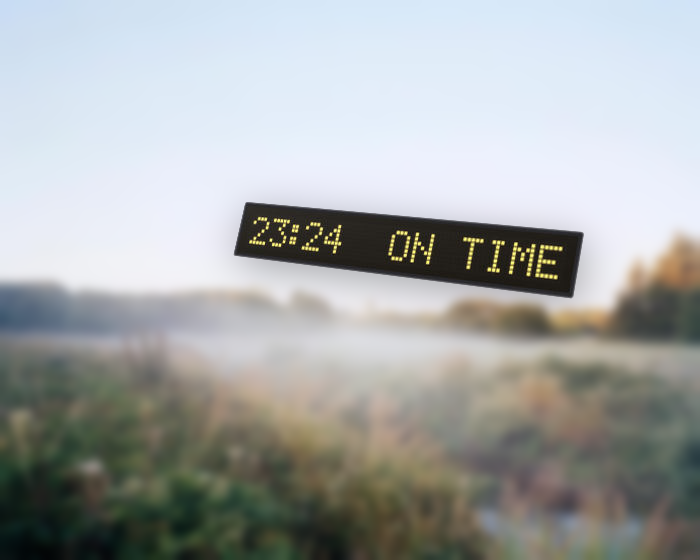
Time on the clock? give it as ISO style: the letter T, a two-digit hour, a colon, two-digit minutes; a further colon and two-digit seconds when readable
T23:24
